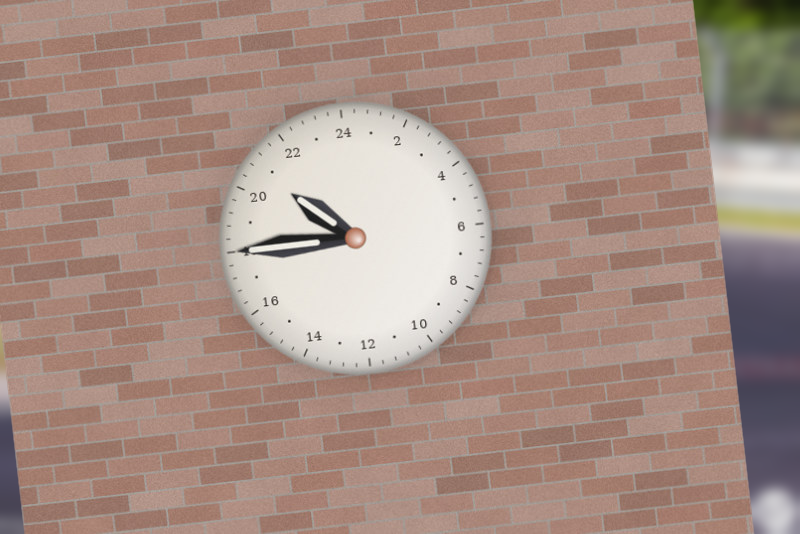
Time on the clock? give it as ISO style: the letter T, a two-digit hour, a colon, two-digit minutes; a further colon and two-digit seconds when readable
T20:45
